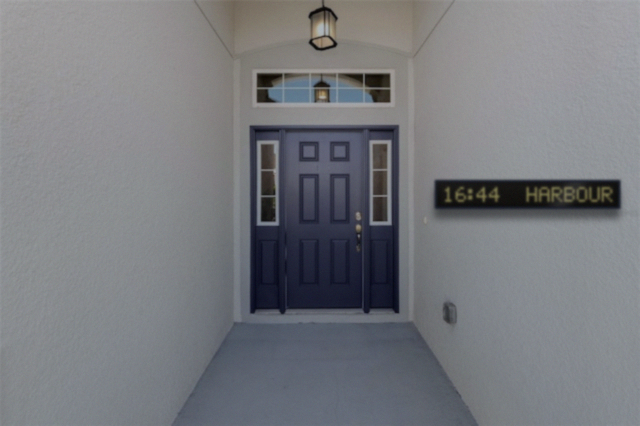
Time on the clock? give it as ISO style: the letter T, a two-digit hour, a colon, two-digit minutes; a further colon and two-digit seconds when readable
T16:44
